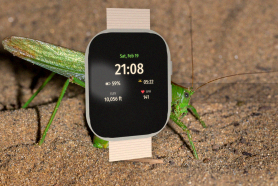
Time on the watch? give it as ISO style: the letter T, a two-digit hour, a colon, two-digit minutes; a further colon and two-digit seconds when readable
T21:08
